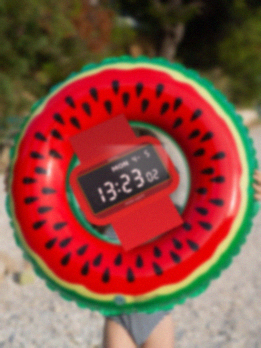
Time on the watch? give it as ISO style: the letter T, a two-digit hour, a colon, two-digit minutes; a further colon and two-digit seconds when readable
T13:23
